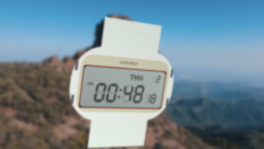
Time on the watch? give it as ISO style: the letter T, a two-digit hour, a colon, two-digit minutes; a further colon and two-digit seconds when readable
T00:48
